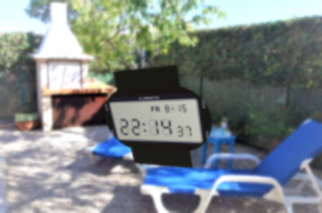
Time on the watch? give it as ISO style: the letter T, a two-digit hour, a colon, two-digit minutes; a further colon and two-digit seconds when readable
T22:14:37
